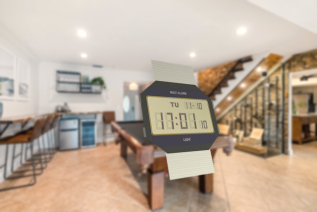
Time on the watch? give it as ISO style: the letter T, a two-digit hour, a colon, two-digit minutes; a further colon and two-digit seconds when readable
T17:01:10
